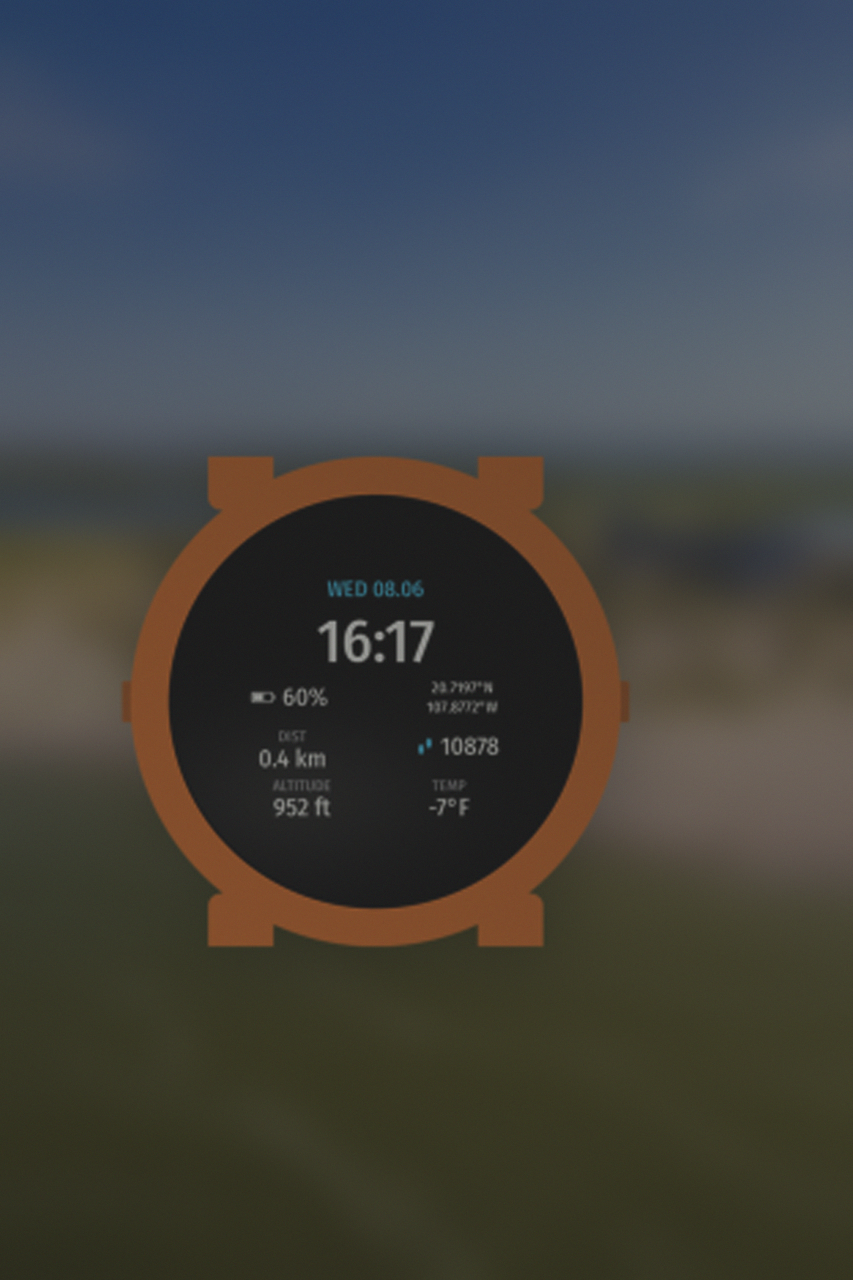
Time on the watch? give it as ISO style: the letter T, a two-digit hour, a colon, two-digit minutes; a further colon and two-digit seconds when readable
T16:17
